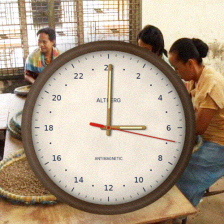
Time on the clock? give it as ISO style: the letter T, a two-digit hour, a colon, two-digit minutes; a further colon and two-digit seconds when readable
T06:00:17
